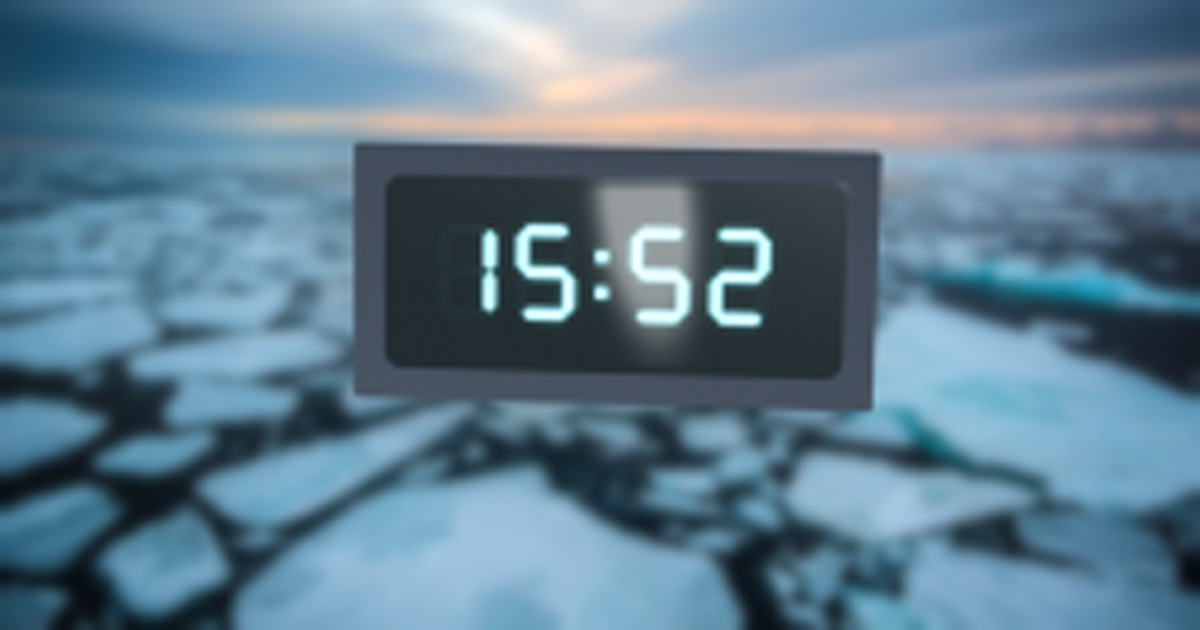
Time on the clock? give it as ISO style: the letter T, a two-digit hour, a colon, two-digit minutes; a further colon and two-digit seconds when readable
T15:52
